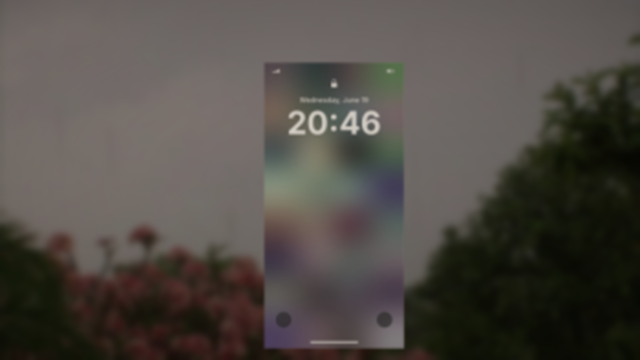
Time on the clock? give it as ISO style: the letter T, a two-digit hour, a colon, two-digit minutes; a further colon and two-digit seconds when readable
T20:46
